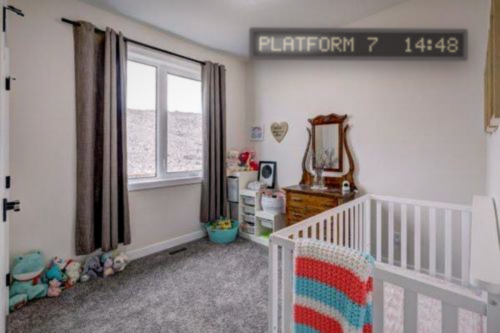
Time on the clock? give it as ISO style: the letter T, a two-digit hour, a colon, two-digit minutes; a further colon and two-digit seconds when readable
T14:48
